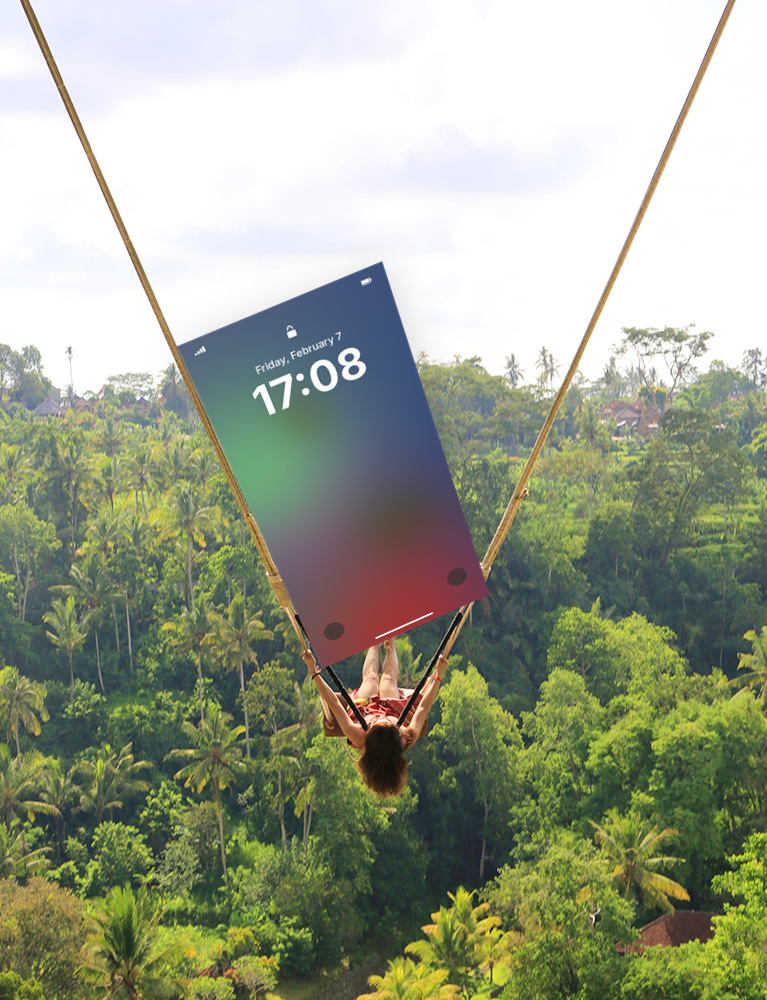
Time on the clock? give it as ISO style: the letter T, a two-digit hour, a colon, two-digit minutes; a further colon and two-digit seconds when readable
T17:08
